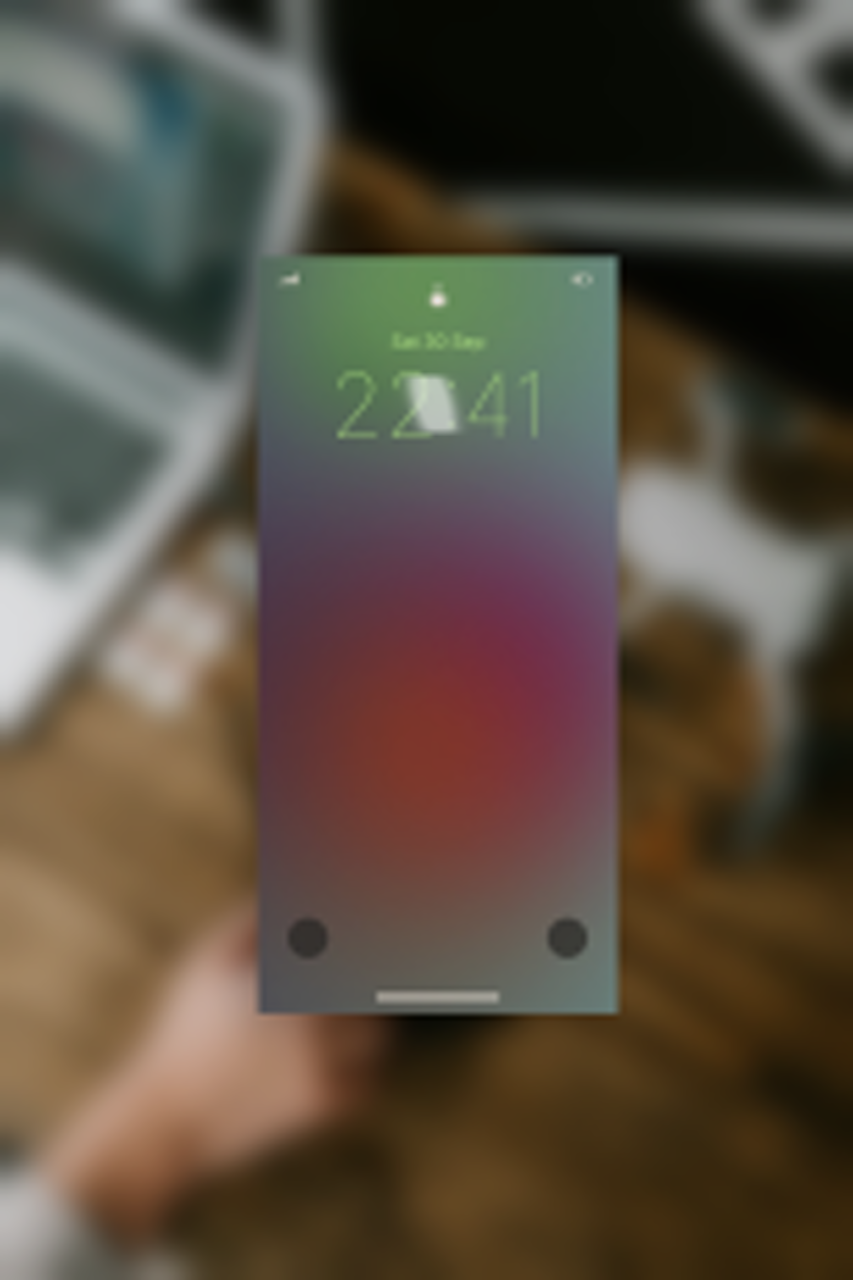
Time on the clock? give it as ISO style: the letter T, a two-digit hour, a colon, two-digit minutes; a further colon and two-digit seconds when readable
T22:41
